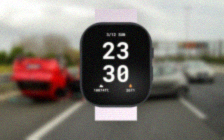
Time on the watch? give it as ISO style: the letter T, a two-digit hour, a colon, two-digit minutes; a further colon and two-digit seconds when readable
T23:30
